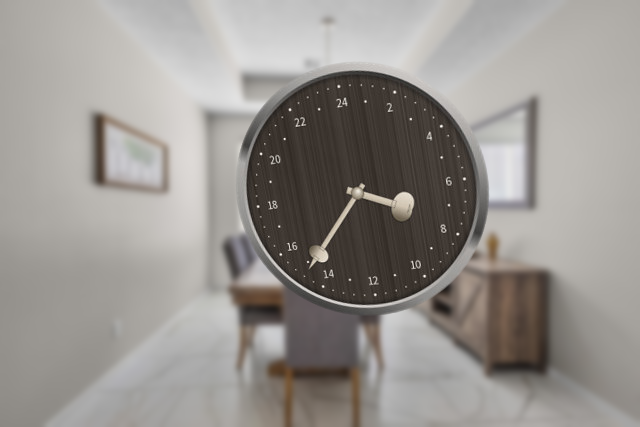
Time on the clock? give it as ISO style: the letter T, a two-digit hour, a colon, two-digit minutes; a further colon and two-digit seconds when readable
T07:37
